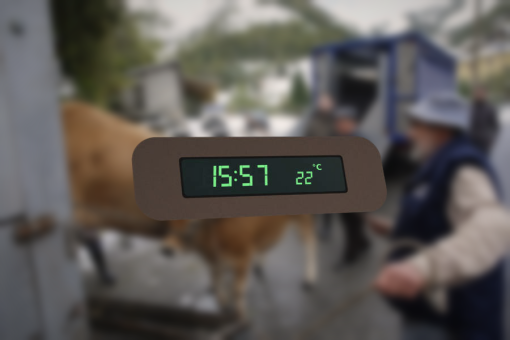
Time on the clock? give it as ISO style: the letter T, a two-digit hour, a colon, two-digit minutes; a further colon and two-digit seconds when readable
T15:57
